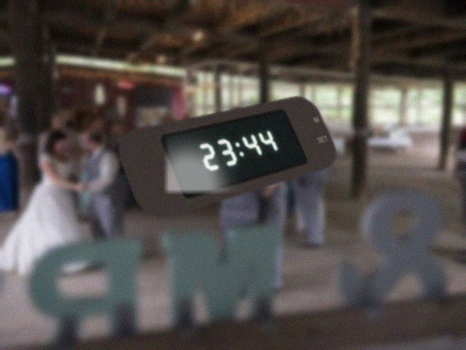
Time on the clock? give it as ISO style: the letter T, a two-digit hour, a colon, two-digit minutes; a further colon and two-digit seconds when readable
T23:44
